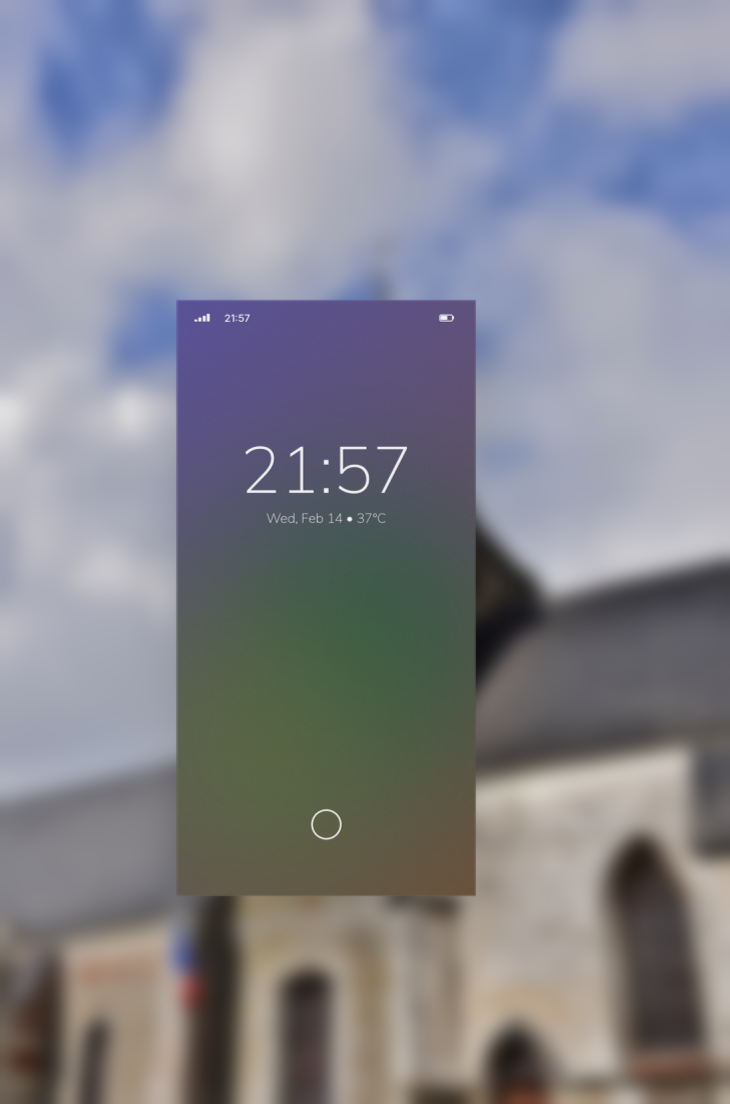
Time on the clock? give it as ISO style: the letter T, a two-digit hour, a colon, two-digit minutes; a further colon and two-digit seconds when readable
T21:57
